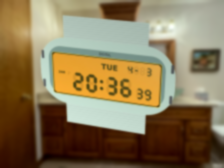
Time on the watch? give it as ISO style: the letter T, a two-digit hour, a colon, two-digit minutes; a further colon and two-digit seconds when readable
T20:36:39
